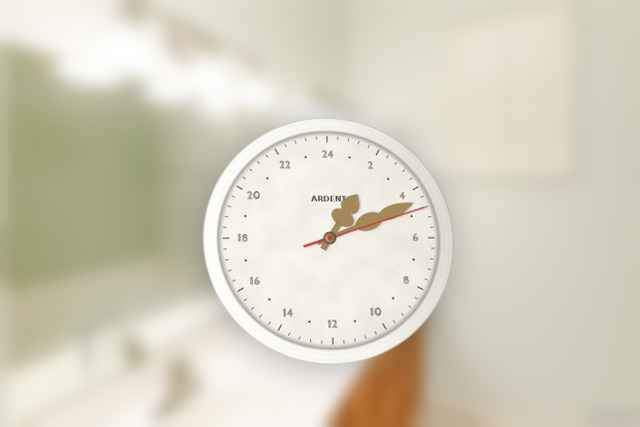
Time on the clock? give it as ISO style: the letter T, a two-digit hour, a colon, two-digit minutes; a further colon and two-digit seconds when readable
T02:11:12
